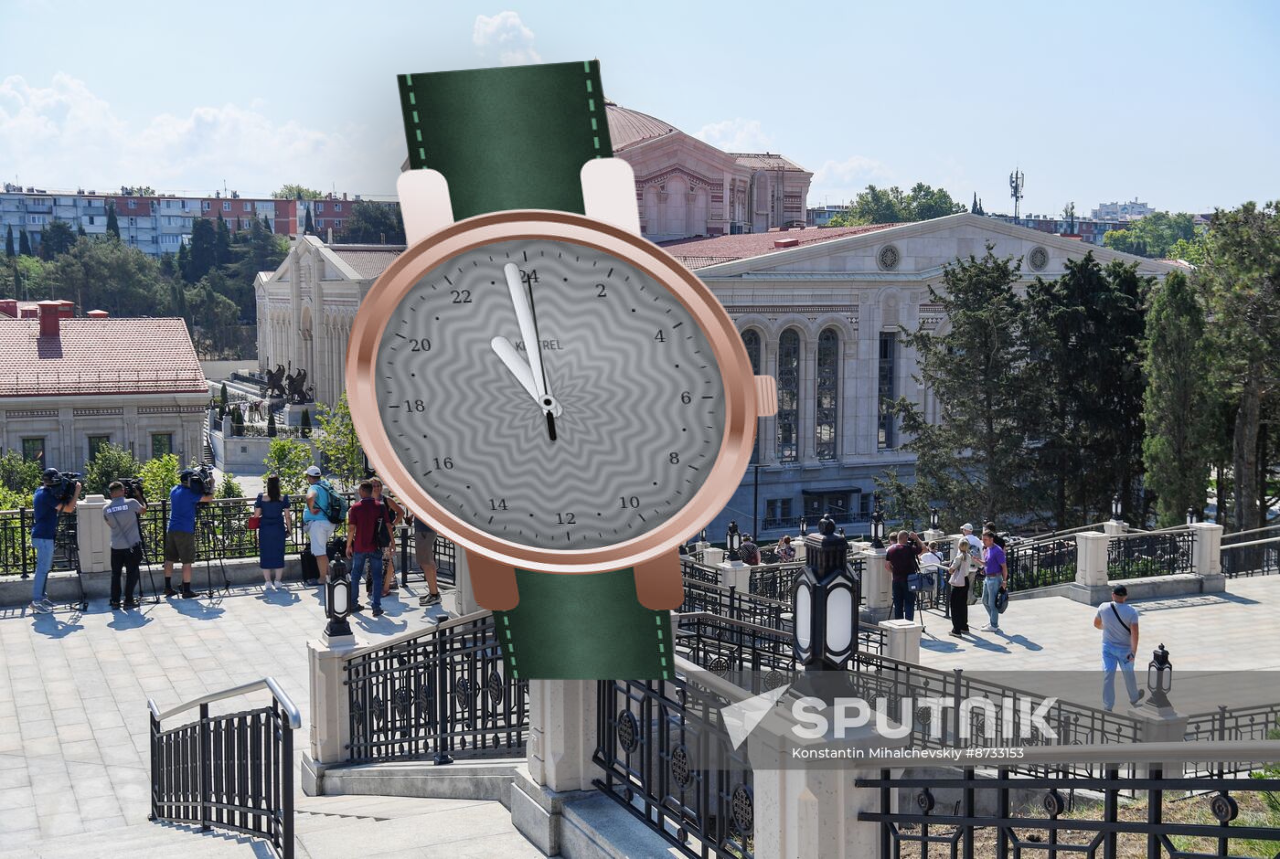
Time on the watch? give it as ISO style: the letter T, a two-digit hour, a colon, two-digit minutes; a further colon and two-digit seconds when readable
T21:59:00
